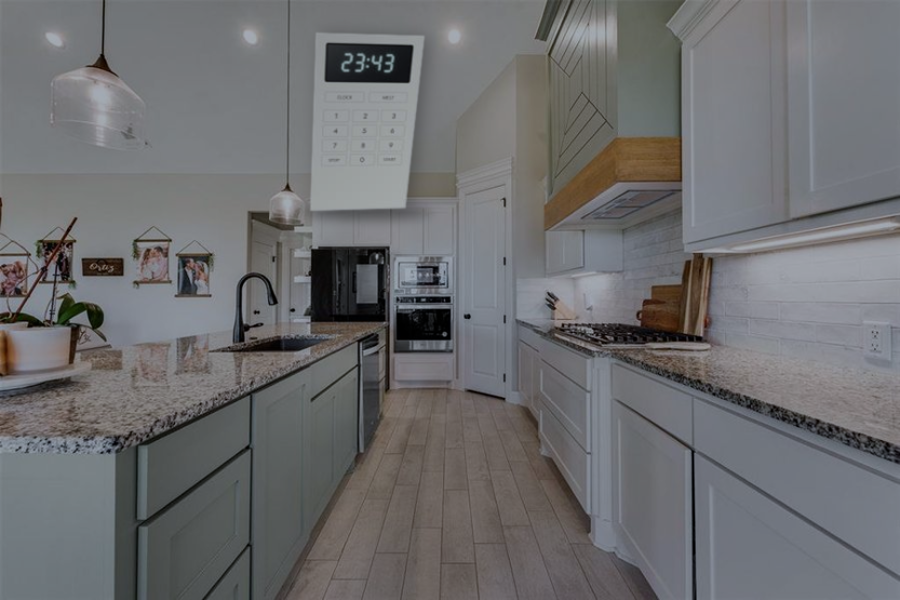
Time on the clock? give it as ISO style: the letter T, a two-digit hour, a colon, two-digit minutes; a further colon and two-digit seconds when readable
T23:43
